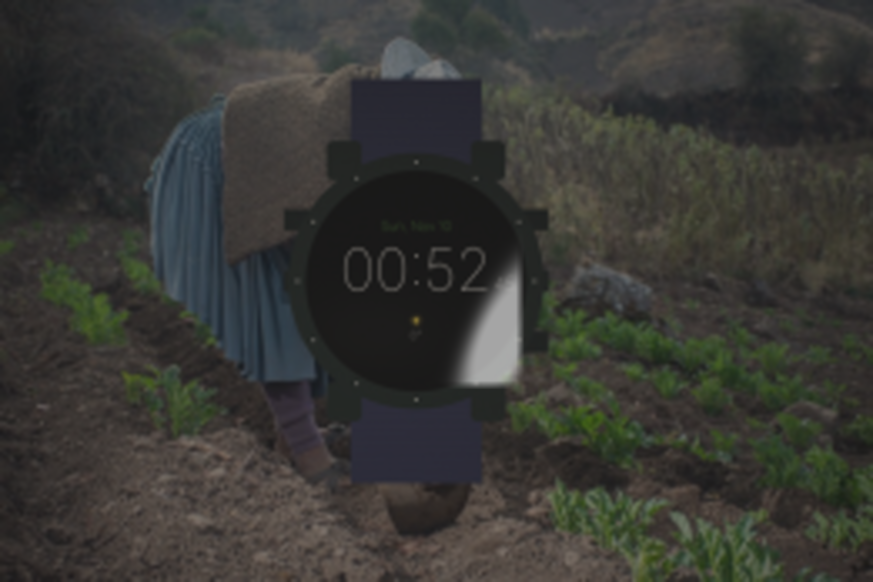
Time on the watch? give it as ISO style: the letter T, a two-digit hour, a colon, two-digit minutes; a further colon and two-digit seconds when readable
T00:52
